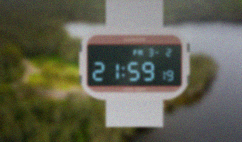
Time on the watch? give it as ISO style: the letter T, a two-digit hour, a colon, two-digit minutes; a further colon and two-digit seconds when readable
T21:59
